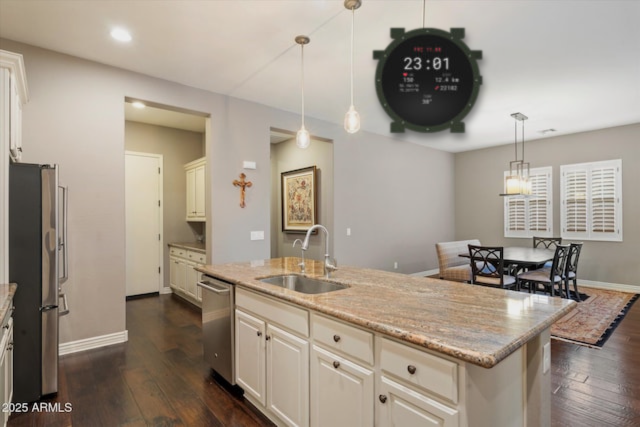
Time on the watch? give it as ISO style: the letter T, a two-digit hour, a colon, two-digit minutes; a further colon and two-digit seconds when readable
T23:01
